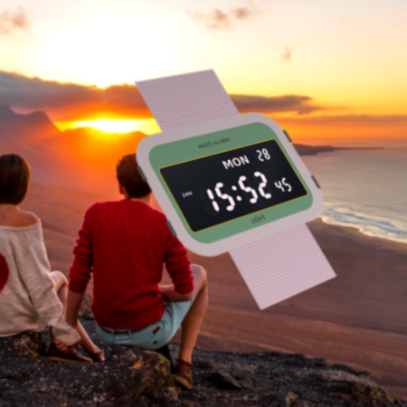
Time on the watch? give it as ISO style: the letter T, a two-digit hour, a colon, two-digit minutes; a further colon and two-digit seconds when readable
T15:52:45
